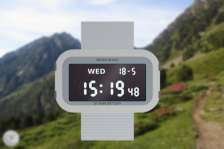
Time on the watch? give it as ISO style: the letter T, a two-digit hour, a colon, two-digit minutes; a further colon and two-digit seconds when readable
T15:19:48
